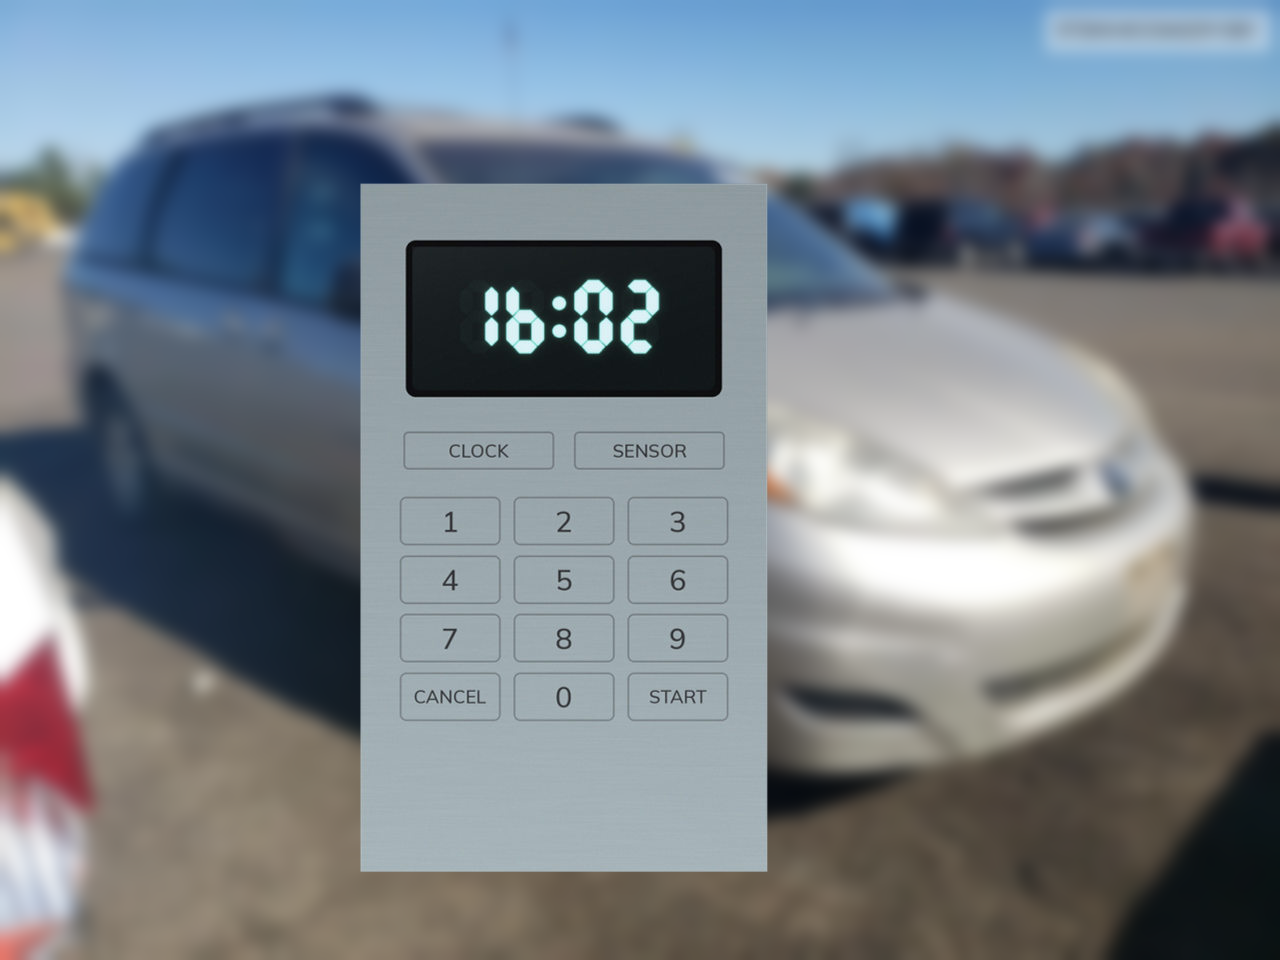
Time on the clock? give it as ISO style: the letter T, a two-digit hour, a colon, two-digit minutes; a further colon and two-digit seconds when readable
T16:02
